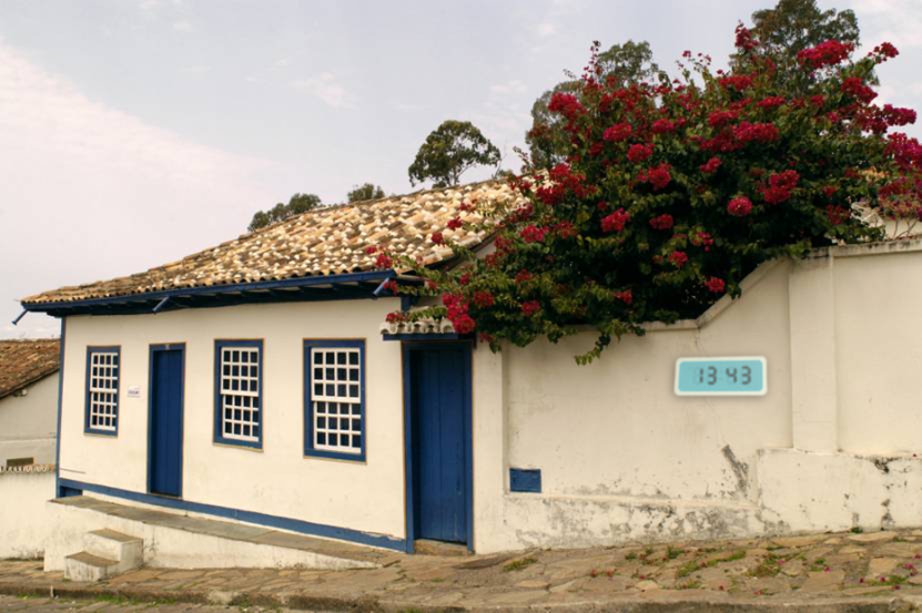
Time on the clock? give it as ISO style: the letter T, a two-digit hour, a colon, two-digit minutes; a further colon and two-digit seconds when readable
T13:43
